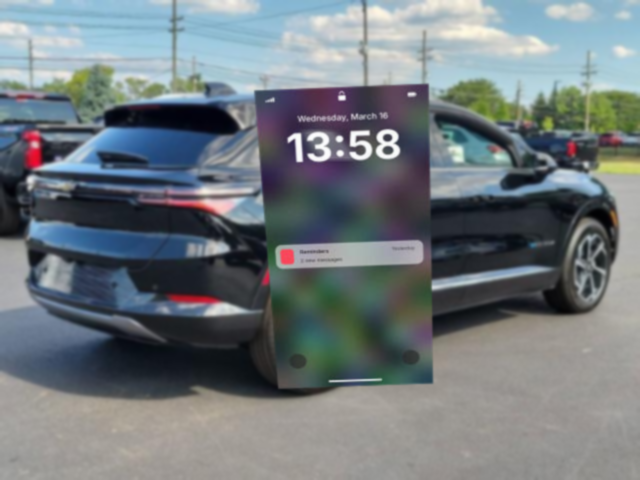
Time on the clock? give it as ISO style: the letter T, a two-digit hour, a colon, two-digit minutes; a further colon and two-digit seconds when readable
T13:58
